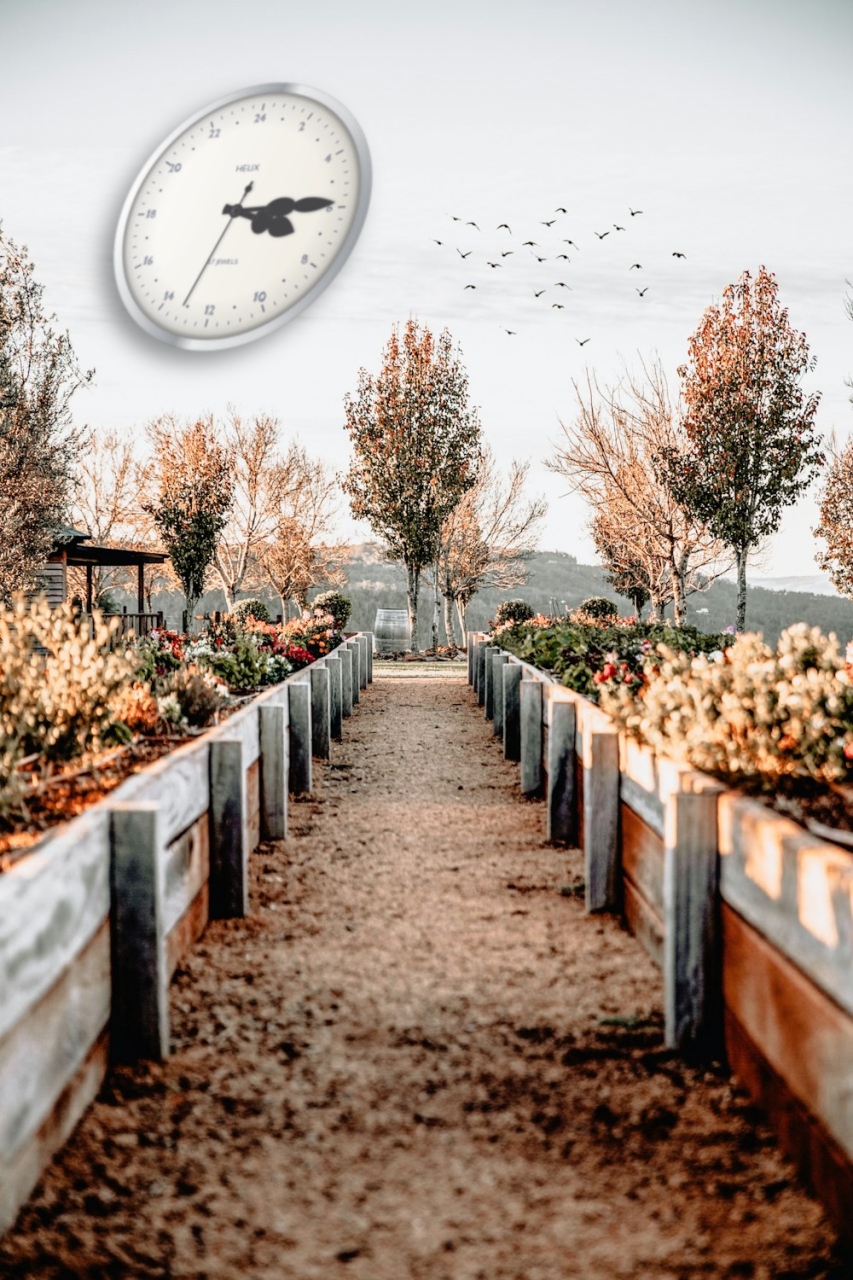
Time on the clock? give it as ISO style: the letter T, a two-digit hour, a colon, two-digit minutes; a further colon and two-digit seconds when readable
T07:14:33
